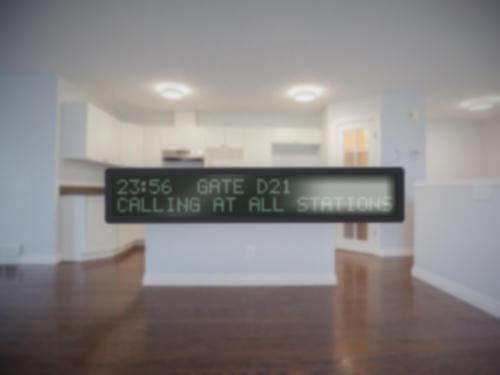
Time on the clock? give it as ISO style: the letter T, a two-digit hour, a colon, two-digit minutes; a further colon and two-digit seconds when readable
T23:56
